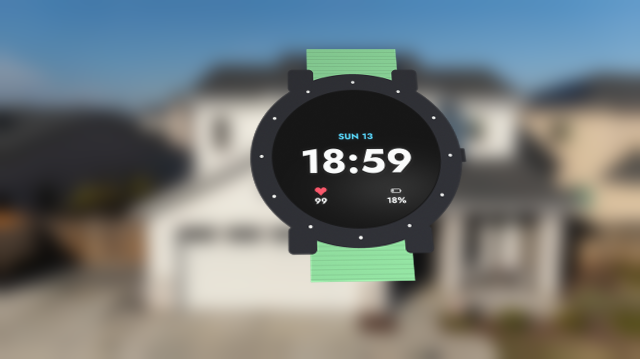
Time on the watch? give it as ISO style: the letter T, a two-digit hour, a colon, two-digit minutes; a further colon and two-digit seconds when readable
T18:59
